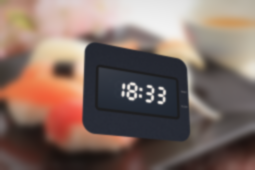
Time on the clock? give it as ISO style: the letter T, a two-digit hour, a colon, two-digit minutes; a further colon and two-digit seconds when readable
T18:33
